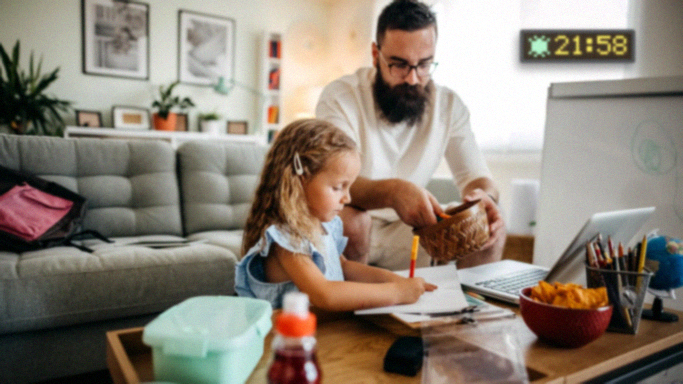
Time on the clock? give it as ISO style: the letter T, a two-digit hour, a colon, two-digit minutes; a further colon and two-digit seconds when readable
T21:58
